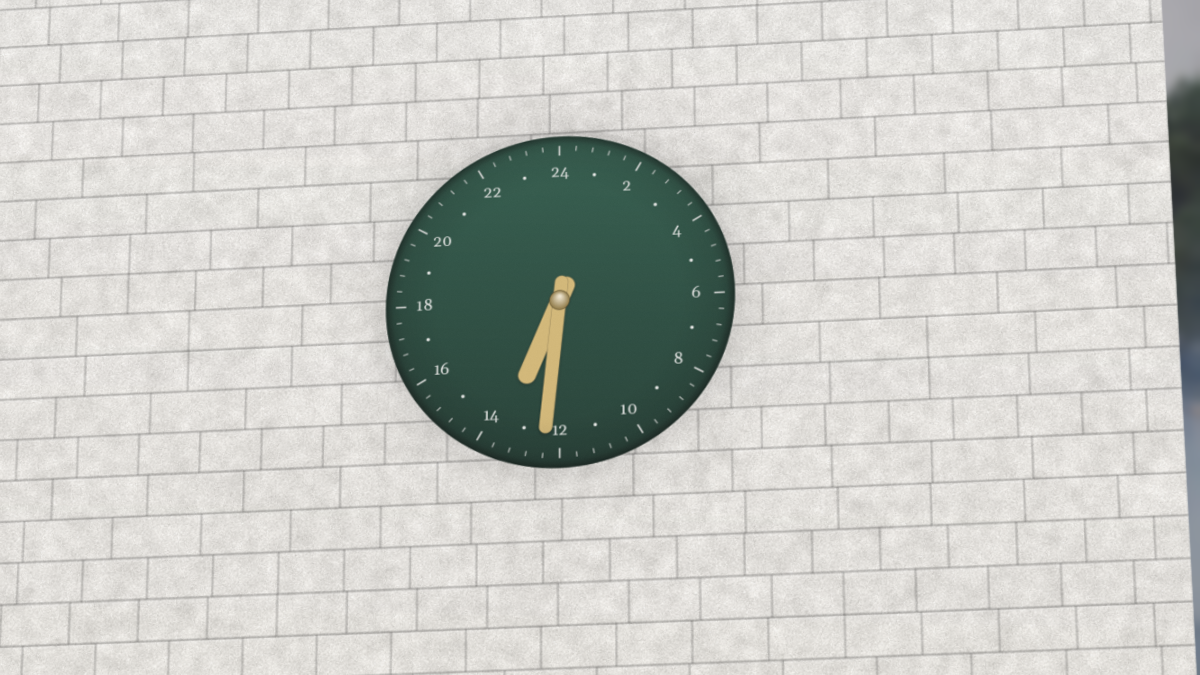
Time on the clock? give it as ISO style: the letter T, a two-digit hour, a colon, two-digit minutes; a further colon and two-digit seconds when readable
T13:31
